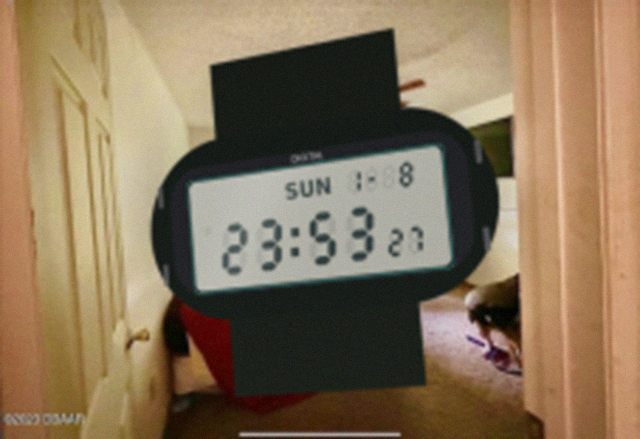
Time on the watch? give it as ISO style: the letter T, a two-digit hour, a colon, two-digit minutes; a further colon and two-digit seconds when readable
T23:53:27
